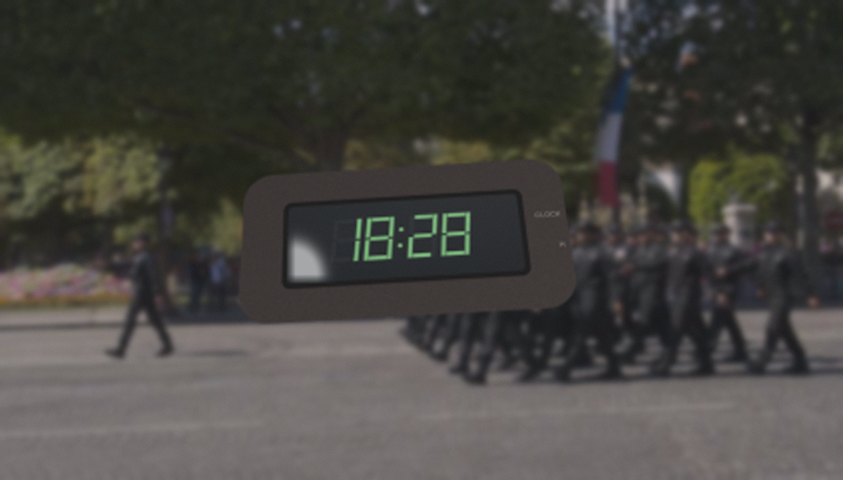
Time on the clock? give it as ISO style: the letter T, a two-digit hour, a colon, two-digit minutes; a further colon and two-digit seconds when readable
T18:28
